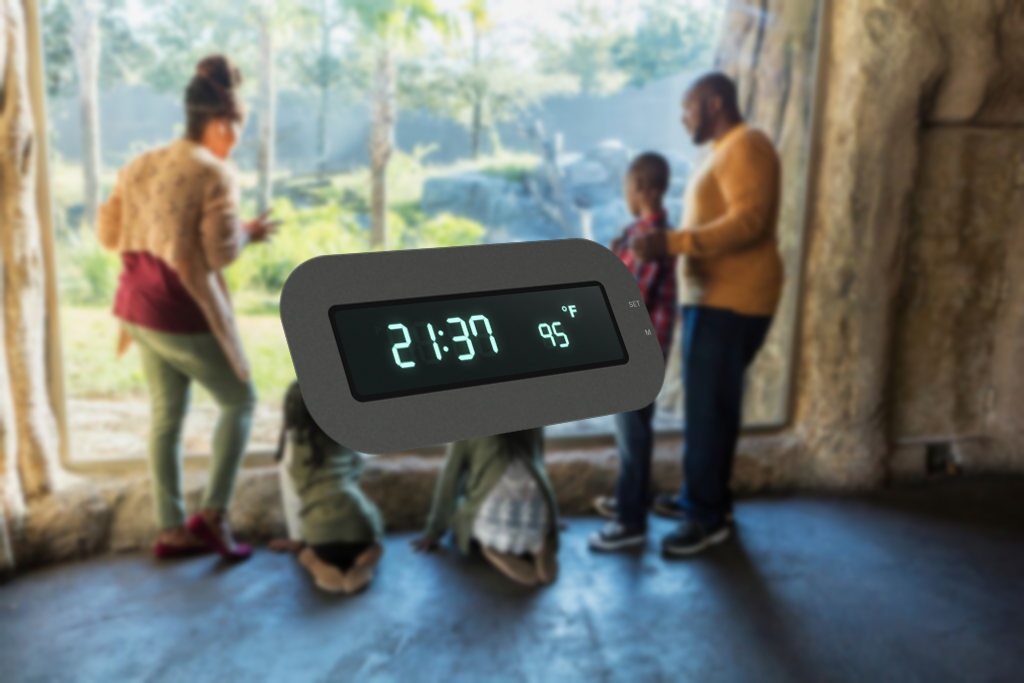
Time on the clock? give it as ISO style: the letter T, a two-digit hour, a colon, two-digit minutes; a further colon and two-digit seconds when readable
T21:37
